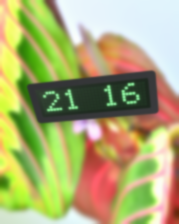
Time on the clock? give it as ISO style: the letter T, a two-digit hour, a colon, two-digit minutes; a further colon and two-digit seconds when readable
T21:16
